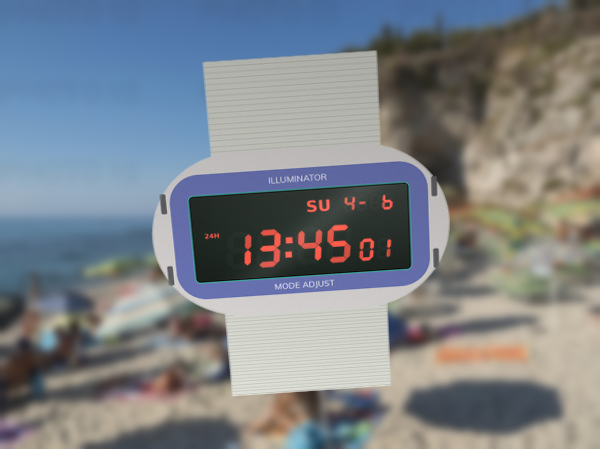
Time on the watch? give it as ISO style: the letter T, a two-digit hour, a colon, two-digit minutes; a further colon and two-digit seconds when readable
T13:45:01
